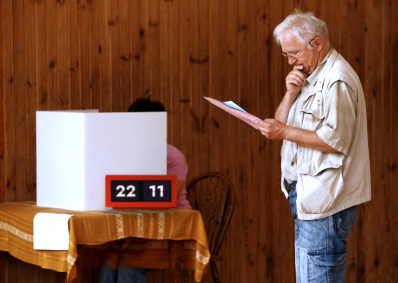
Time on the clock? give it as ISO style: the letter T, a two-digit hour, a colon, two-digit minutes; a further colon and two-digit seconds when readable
T22:11
